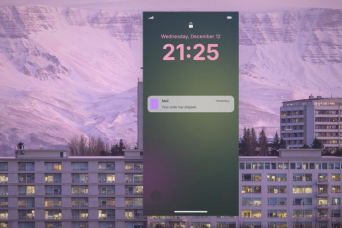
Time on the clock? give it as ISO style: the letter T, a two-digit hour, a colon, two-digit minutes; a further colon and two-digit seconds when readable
T21:25
